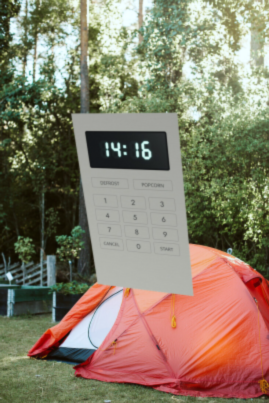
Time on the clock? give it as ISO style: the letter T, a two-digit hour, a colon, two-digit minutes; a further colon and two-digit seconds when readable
T14:16
